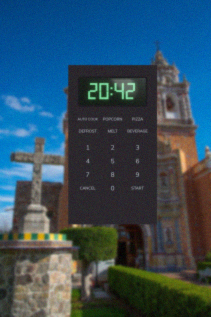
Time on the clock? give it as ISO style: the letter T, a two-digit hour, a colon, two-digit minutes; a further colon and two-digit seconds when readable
T20:42
